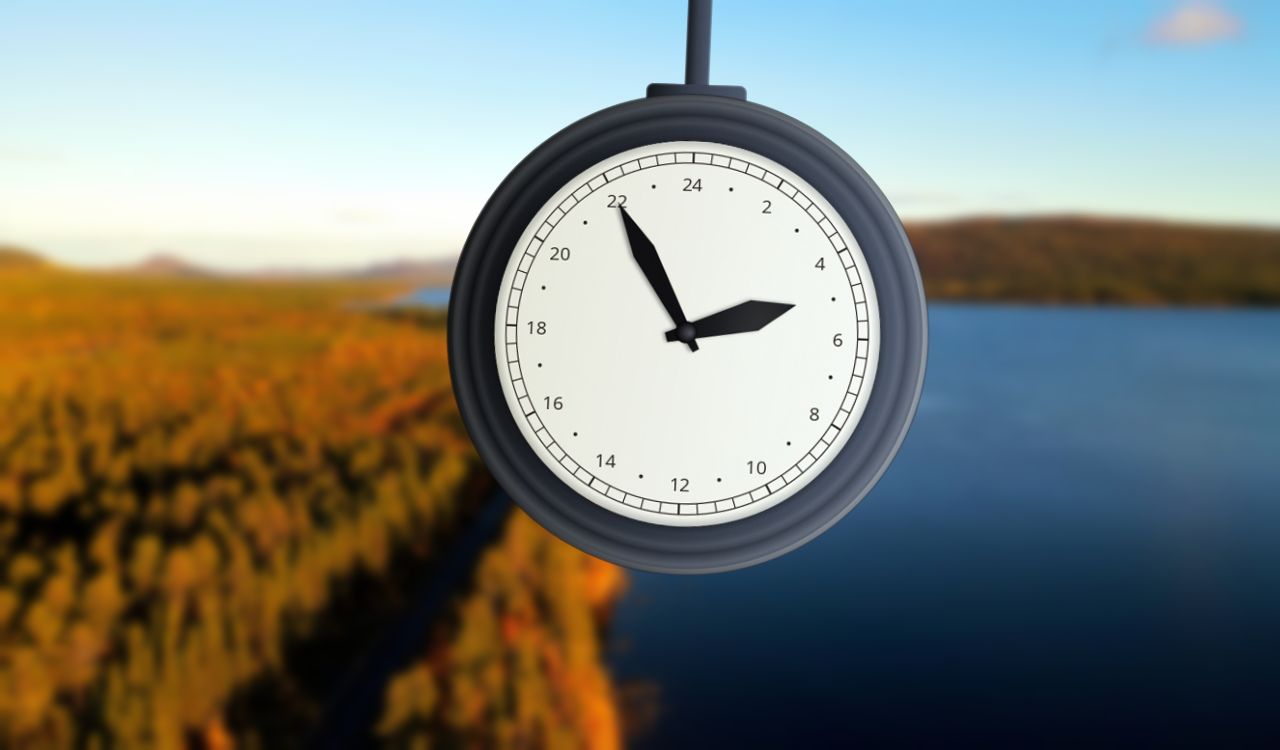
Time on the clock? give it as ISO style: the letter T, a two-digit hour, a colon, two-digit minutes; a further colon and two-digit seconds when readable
T04:55
